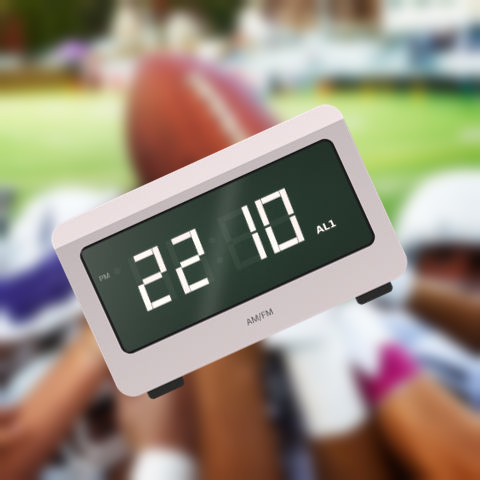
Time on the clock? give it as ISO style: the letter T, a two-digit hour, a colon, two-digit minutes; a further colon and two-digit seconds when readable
T22:10
